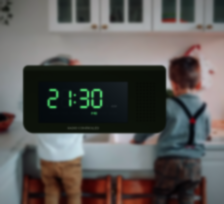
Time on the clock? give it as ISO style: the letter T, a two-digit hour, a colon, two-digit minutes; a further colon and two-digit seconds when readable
T21:30
